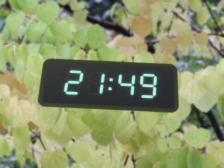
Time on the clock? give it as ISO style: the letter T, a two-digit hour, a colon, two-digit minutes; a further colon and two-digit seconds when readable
T21:49
